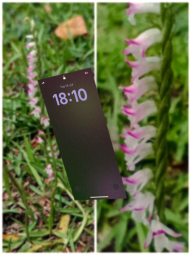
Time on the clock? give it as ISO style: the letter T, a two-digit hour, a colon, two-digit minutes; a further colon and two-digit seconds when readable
T18:10
